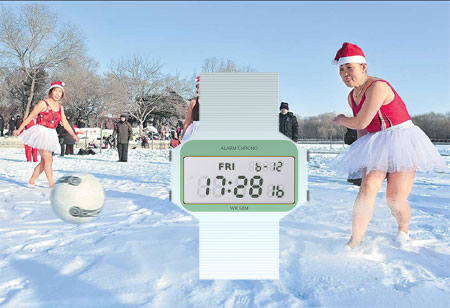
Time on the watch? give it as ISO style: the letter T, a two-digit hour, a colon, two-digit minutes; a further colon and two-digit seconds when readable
T17:28:16
